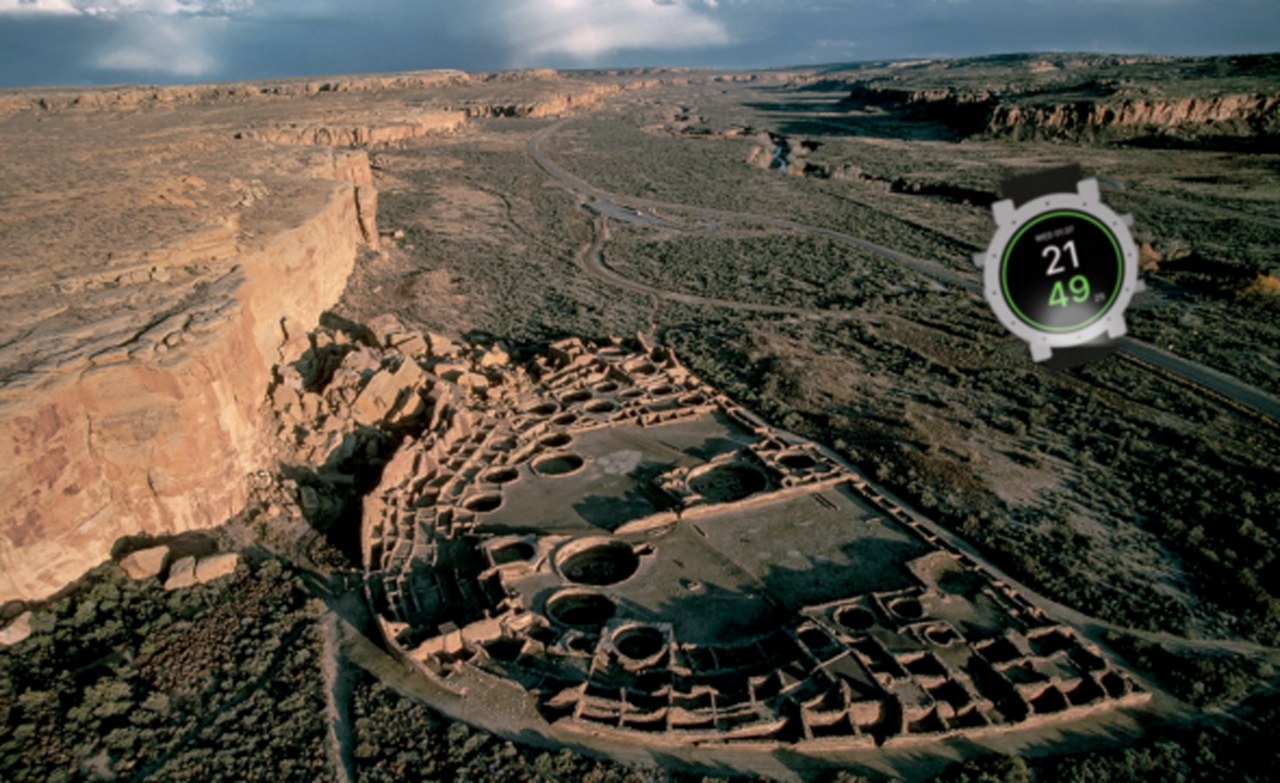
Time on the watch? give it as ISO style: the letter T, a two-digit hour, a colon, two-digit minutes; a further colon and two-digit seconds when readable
T21:49
